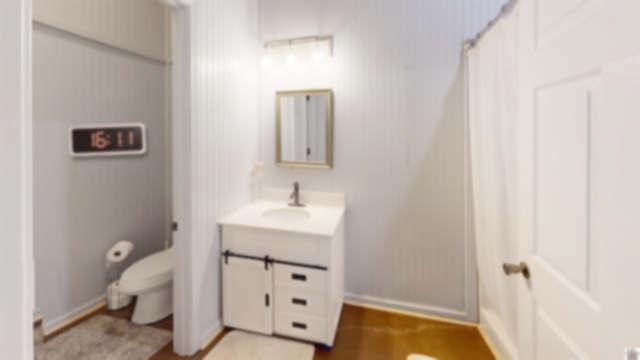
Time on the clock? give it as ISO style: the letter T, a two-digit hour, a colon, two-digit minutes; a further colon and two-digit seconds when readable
T16:11
